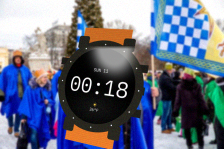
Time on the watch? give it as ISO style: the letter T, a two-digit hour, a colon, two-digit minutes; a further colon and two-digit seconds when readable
T00:18
